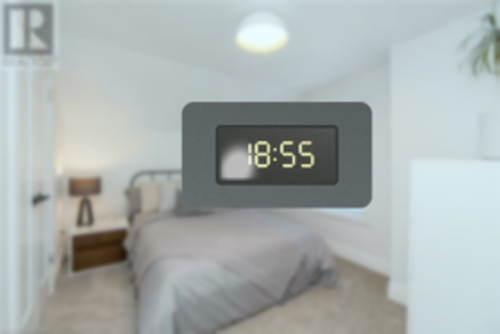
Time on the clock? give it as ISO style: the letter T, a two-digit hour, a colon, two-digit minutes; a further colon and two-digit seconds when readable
T18:55
